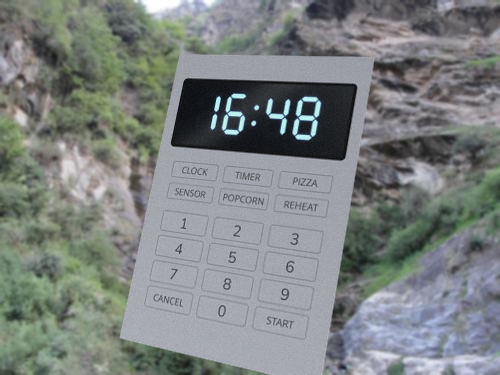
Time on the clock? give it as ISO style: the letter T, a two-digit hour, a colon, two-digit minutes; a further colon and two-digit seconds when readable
T16:48
